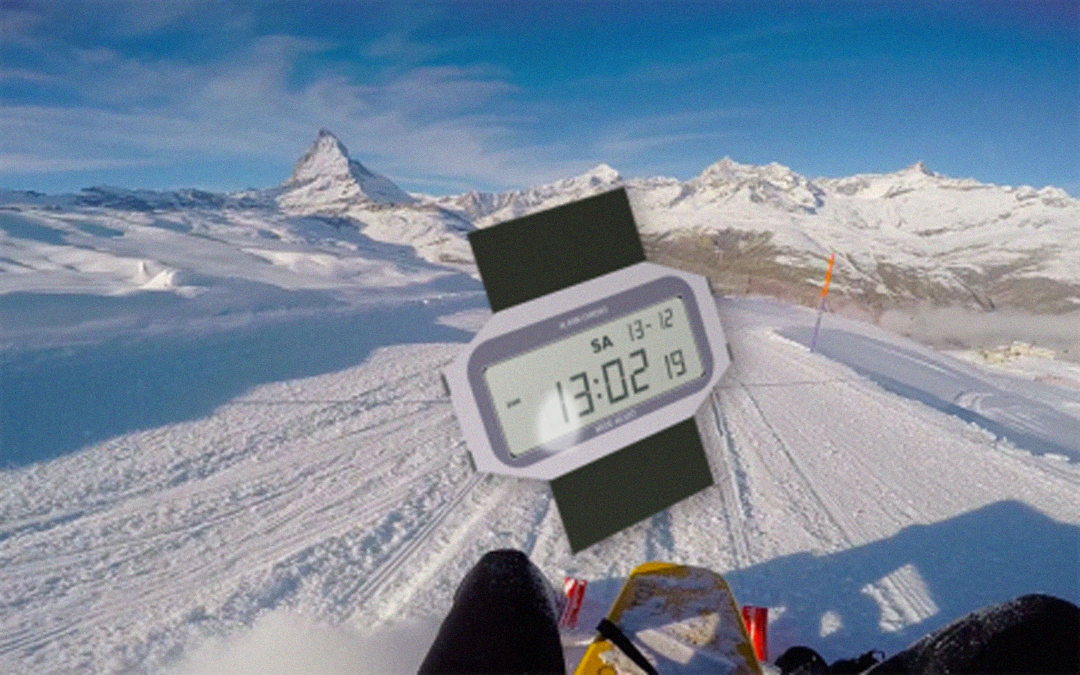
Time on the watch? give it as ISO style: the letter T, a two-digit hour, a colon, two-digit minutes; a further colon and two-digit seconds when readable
T13:02:19
